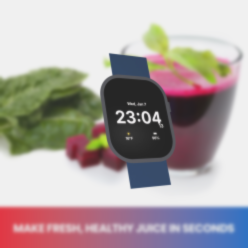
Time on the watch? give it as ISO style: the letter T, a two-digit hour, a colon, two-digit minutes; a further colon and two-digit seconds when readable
T23:04
